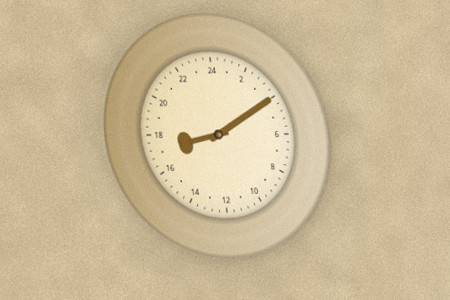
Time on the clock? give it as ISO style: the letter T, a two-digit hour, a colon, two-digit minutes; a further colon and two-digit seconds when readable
T17:10
